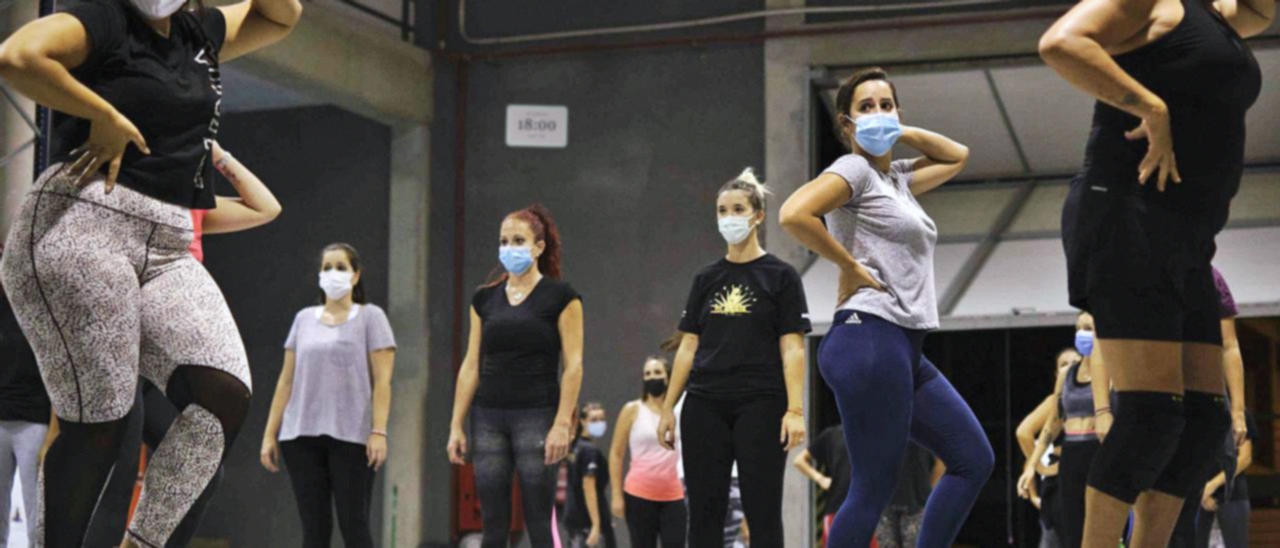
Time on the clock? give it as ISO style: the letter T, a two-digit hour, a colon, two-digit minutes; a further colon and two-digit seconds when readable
T18:00
